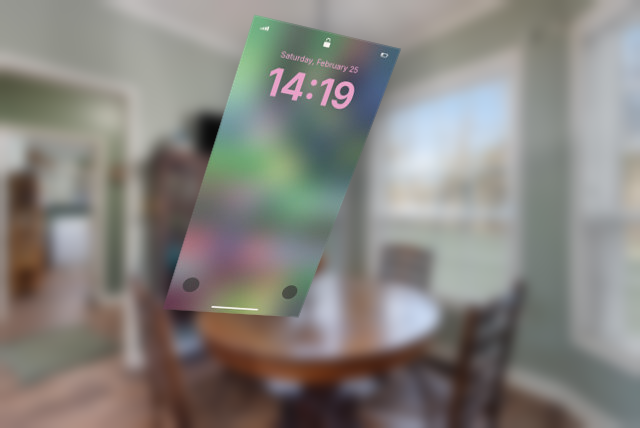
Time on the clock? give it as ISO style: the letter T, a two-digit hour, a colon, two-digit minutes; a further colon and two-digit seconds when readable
T14:19
